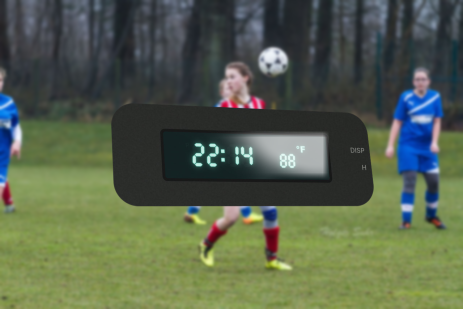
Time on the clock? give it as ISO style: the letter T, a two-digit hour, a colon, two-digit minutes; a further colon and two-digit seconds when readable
T22:14
